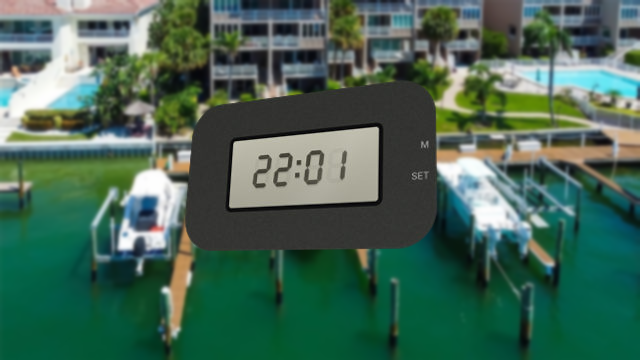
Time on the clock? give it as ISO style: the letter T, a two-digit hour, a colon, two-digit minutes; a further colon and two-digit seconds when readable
T22:01
